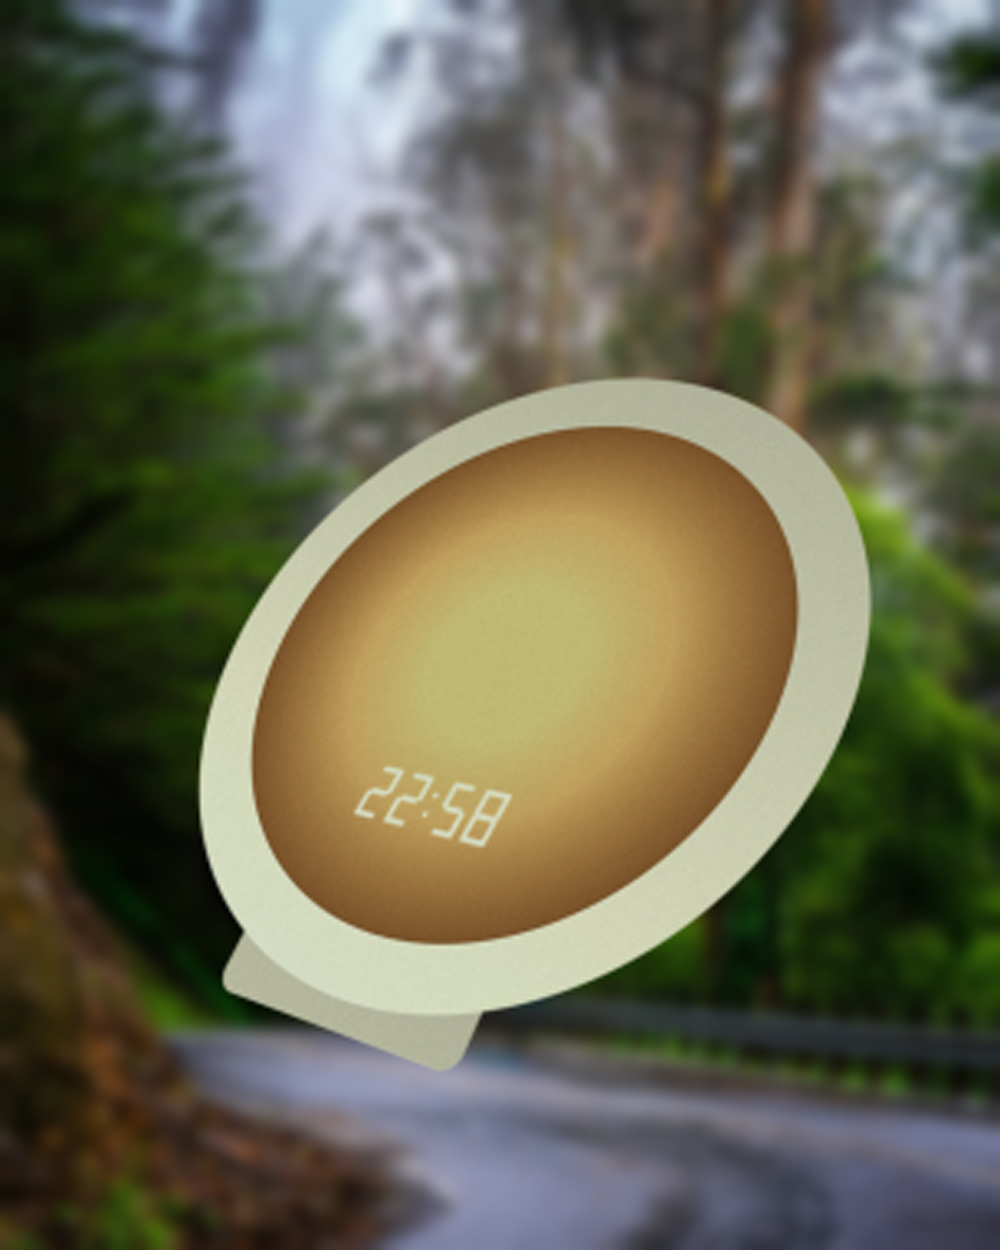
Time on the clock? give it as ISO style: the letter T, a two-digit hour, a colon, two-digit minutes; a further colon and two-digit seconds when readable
T22:58
